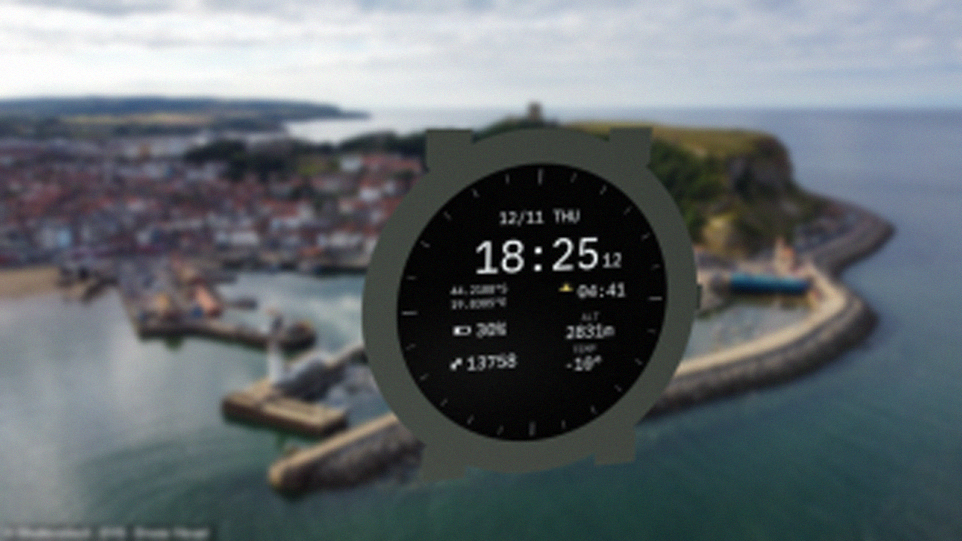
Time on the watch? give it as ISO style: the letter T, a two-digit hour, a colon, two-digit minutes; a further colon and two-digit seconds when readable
T18:25
